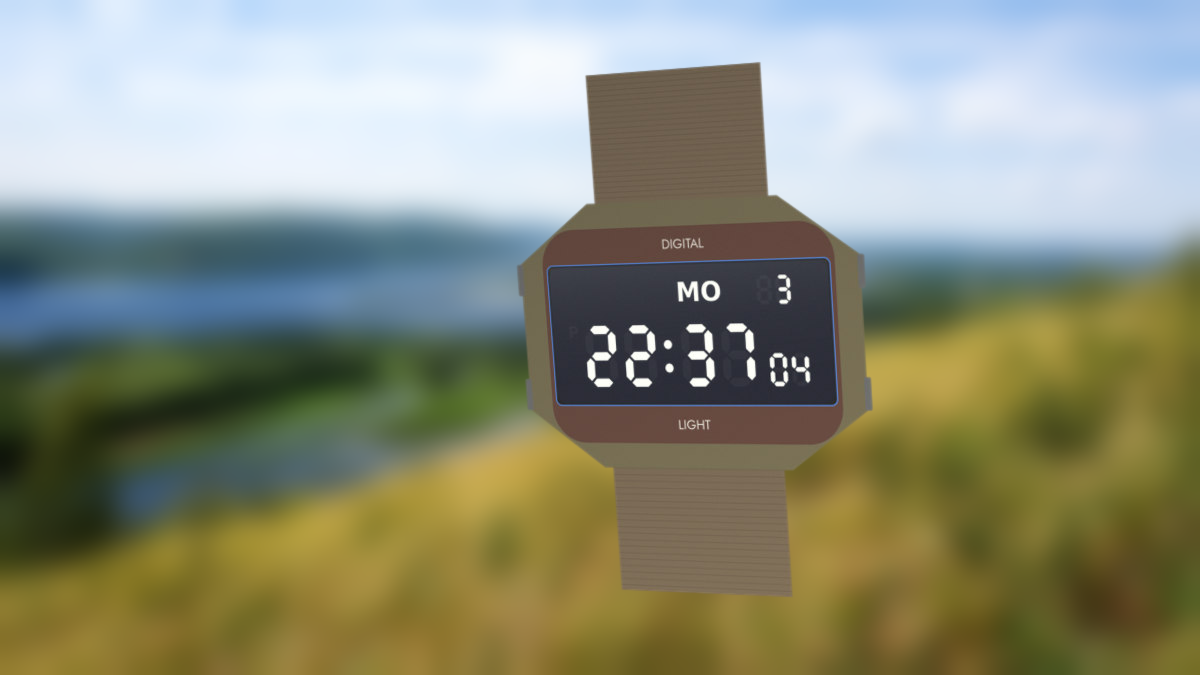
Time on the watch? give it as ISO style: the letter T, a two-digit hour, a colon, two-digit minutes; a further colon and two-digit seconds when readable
T22:37:04
